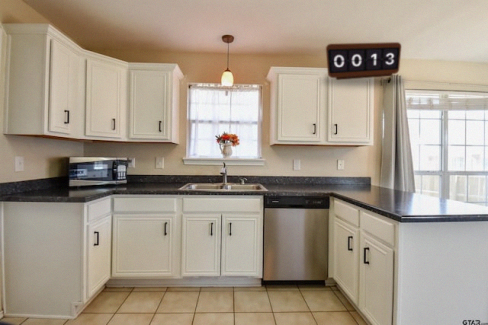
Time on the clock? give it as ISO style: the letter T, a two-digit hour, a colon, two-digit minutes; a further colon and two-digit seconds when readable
T00:13
